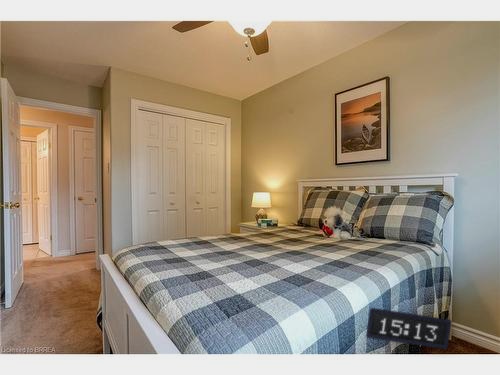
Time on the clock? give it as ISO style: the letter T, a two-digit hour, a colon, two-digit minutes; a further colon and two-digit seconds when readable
T15:13
